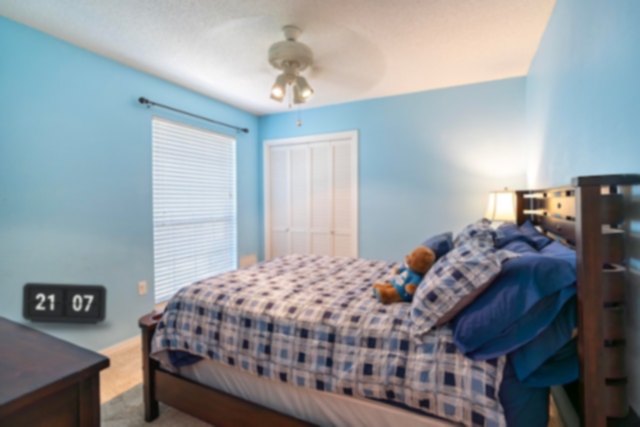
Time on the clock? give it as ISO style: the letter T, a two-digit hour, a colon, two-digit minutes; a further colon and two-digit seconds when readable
T21:07
